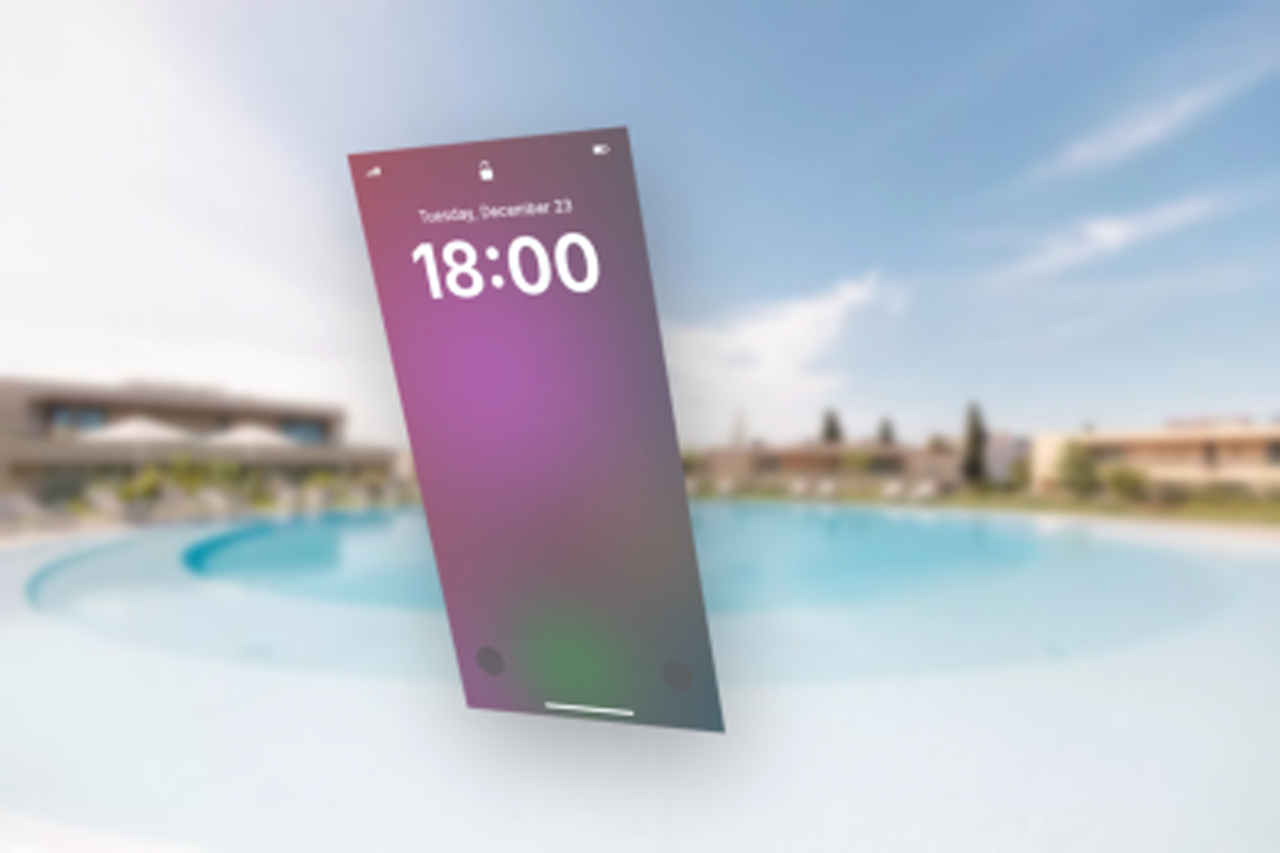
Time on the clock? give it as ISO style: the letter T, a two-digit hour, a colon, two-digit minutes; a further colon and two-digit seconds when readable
T18:00
